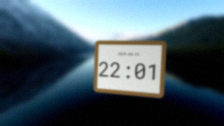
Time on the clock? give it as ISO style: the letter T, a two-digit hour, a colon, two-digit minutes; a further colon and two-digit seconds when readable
T22:01
